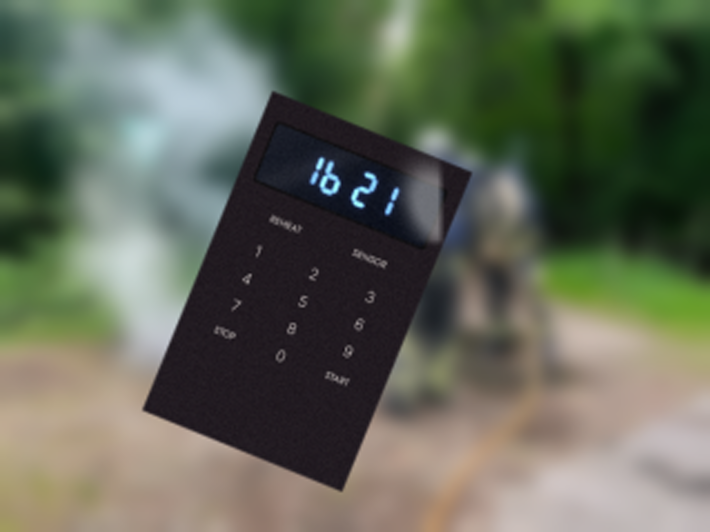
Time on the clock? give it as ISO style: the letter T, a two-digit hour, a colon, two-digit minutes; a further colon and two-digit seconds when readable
T16:21
